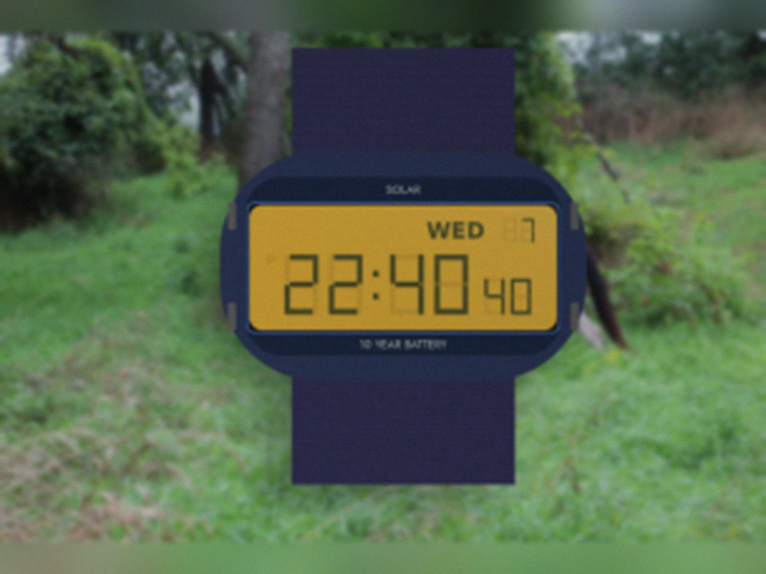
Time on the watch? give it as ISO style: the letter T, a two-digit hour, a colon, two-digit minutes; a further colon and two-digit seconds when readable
T22:40:40
